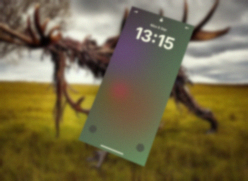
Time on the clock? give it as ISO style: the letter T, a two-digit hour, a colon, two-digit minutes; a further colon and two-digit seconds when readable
T13:15
